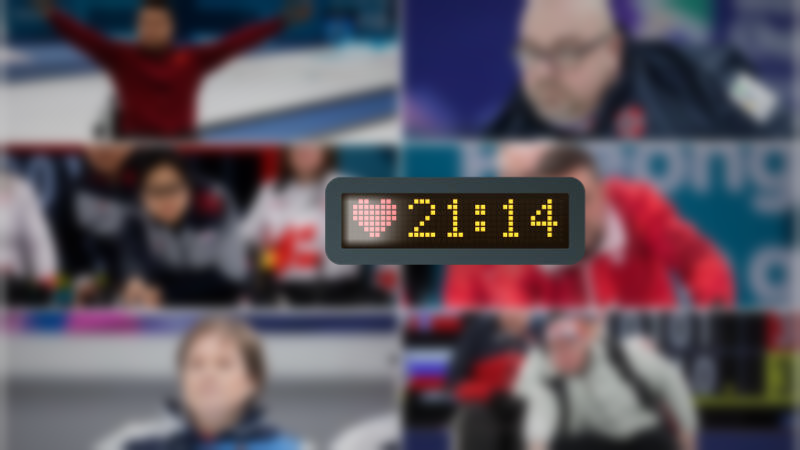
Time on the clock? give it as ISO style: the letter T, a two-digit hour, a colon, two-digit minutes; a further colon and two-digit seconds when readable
T21:14
